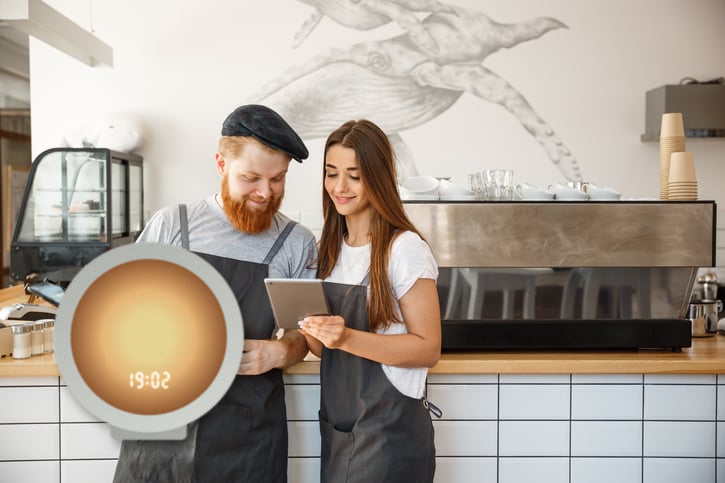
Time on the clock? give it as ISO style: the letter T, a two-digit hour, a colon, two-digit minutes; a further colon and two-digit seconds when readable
T19:02
